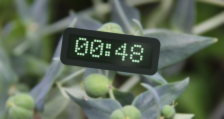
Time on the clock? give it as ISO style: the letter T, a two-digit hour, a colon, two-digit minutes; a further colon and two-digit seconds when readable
T00:48
